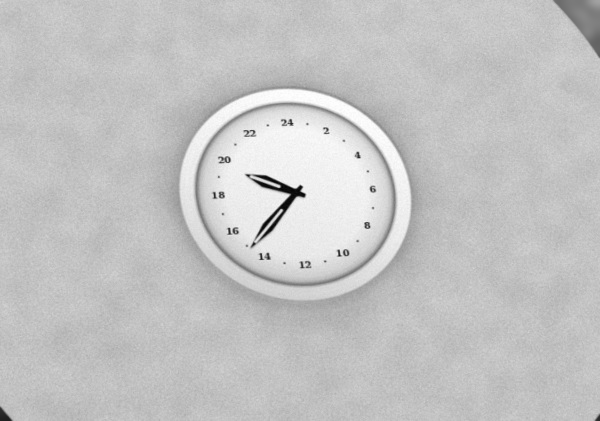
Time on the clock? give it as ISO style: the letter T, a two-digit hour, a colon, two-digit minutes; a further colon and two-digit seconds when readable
T19:37
